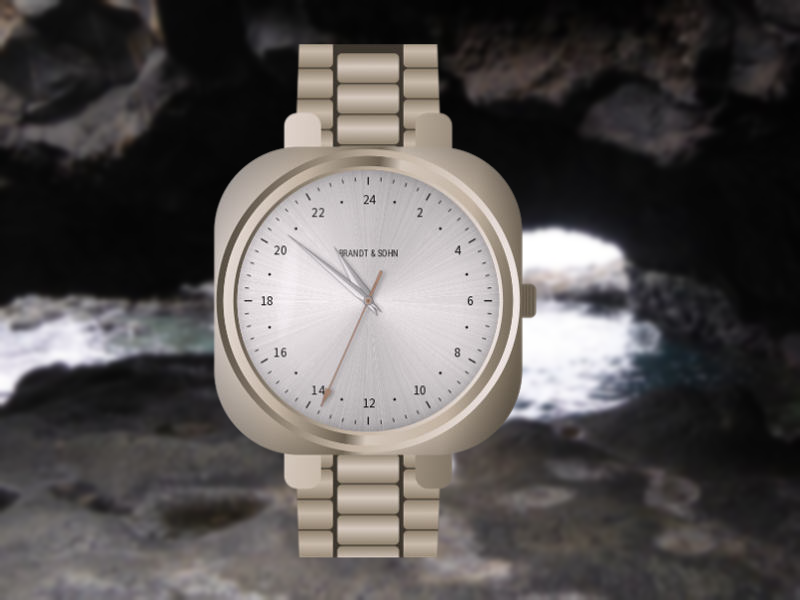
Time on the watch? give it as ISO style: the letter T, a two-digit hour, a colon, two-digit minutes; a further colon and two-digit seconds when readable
T21:51:34
